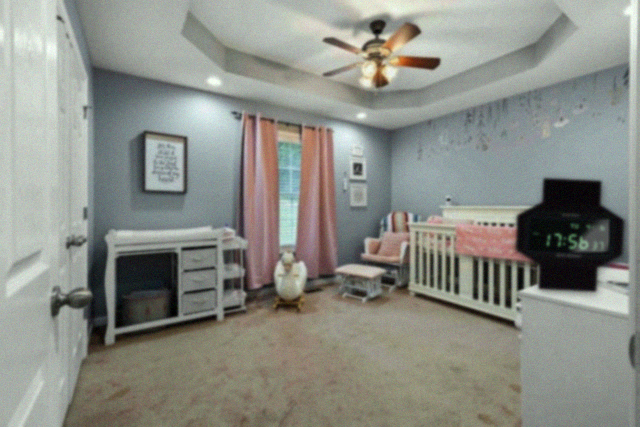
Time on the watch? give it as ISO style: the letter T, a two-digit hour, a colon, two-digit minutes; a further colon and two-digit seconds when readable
T17:56
